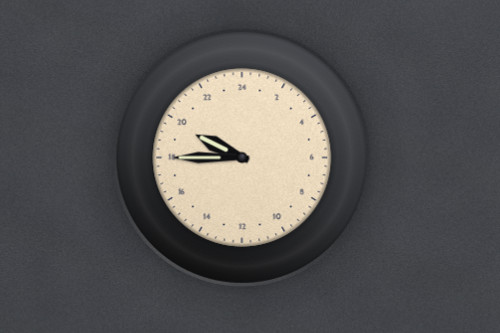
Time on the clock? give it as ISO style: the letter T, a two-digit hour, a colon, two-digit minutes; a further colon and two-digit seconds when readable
T19:45
